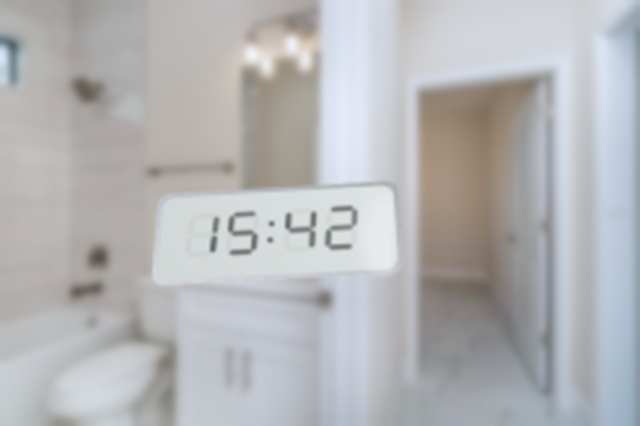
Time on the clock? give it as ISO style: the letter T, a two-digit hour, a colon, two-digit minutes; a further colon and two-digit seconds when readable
T15:42
